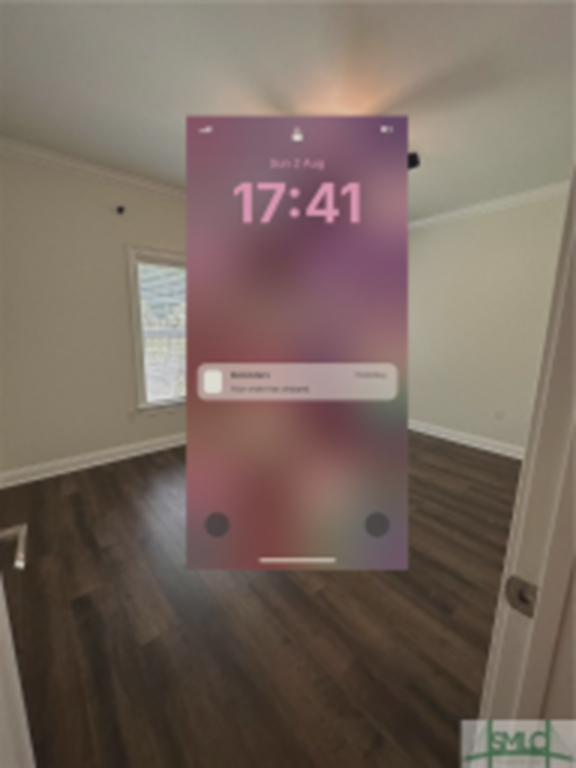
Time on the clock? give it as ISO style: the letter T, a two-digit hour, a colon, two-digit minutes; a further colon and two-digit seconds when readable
T17:41
